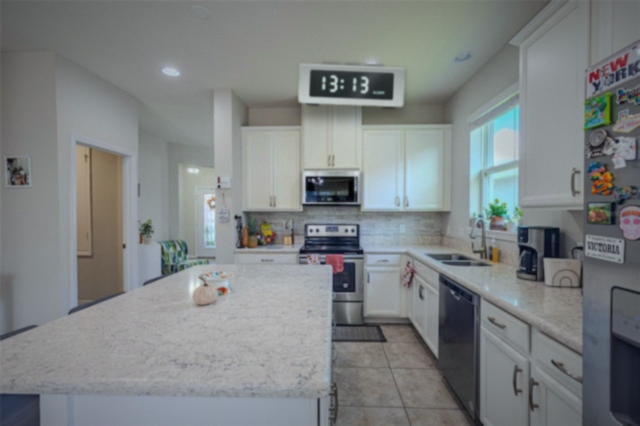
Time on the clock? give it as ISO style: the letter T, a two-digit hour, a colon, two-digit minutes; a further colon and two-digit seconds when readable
T13:13
